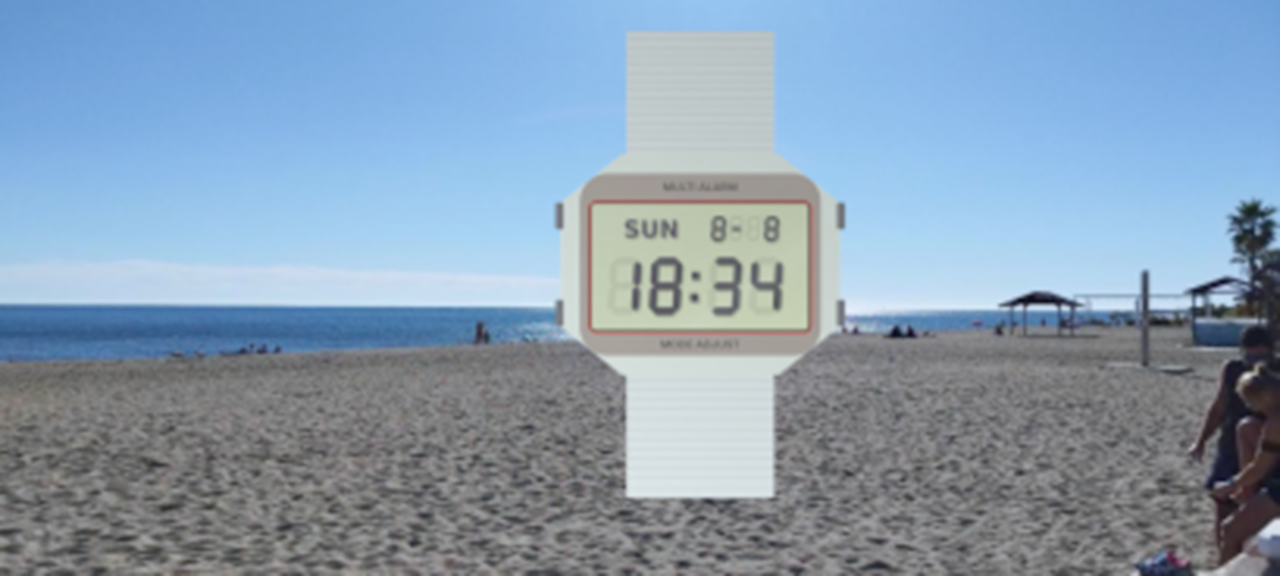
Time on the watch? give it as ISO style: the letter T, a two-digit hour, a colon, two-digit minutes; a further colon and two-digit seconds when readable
T18:34
